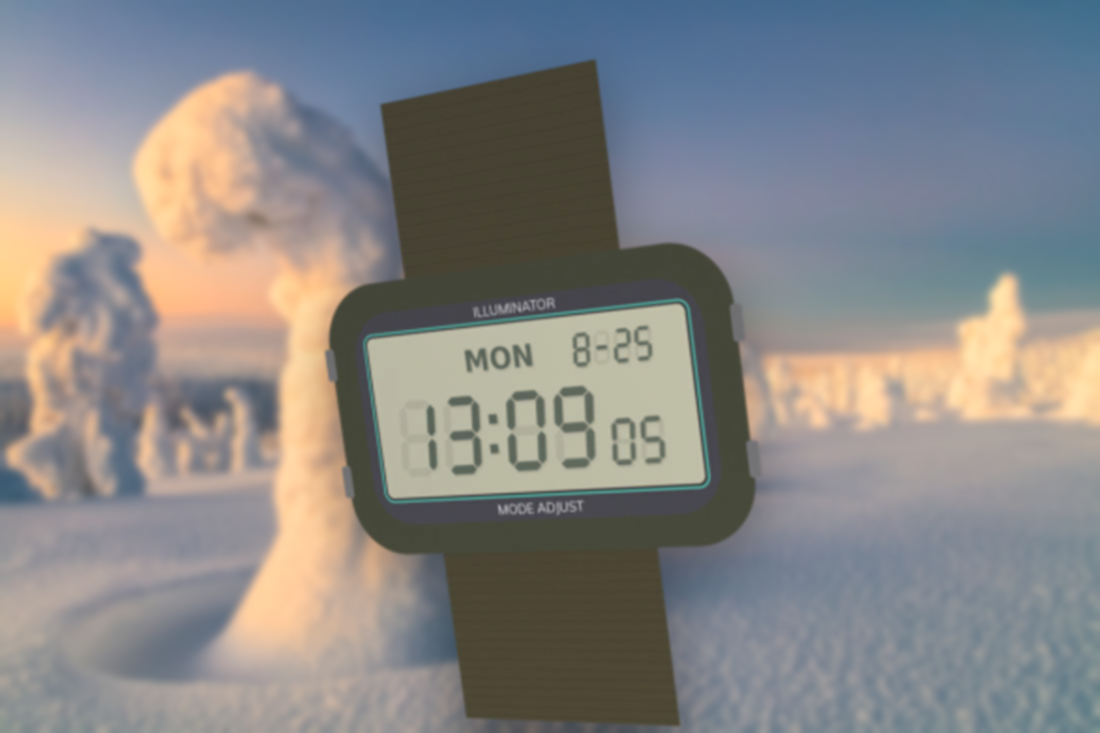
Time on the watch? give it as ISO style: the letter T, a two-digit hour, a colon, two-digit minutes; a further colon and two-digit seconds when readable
T13:09:05
